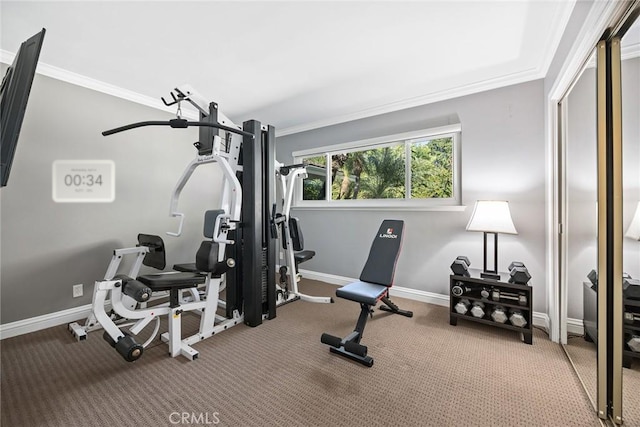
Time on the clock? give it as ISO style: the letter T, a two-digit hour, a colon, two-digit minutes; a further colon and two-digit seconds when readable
T00:34
